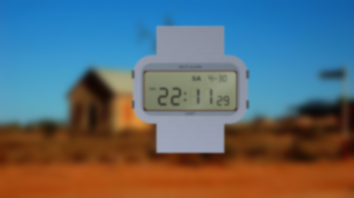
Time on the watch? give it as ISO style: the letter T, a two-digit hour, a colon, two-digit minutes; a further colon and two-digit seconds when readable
T22:11
